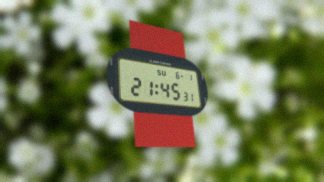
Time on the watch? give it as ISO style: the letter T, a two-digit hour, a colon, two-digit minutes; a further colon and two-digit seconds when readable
T21:45
